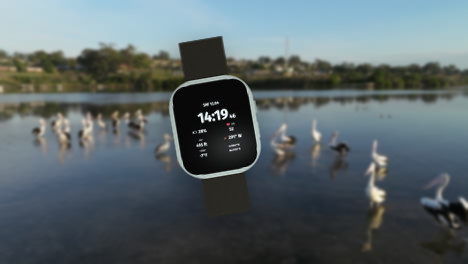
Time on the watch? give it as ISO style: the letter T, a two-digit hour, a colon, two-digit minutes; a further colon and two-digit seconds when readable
T14:19
